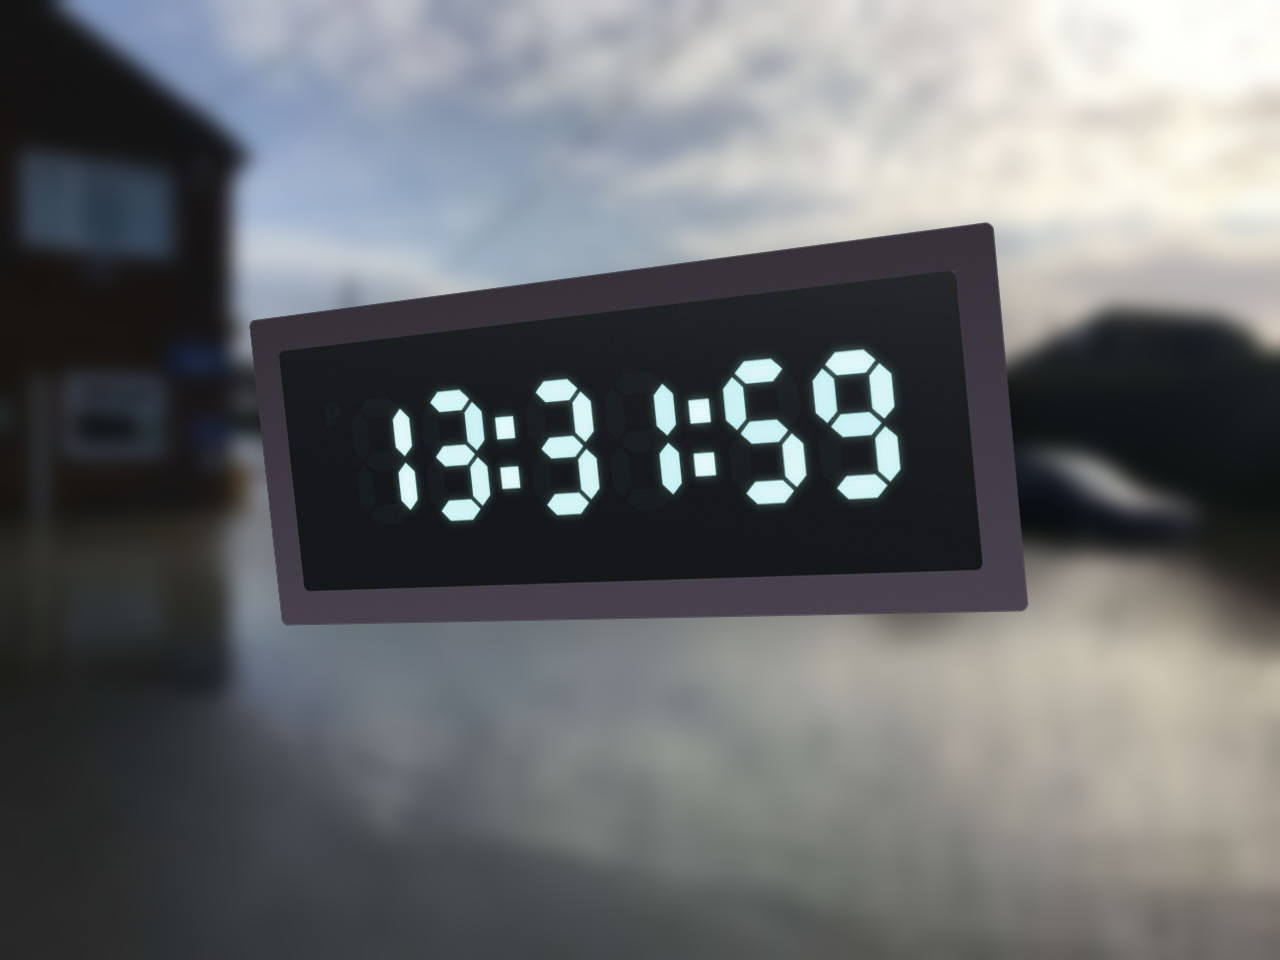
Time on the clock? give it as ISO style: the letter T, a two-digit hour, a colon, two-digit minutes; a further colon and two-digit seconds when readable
T13:31:59
